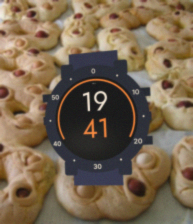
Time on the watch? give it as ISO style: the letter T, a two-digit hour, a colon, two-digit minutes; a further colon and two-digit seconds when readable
T19:41
